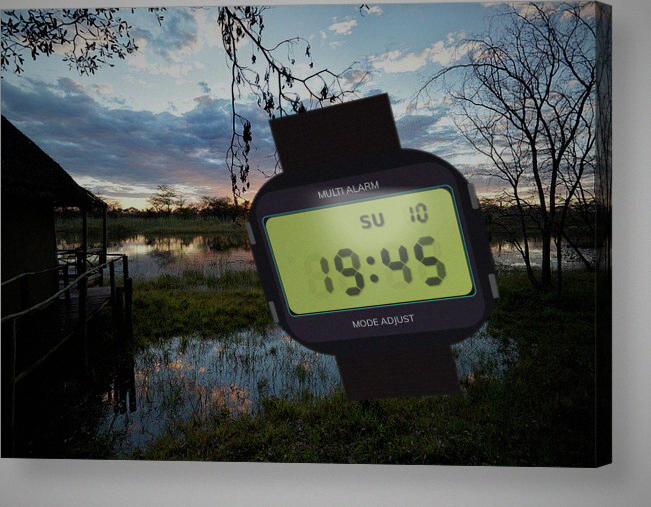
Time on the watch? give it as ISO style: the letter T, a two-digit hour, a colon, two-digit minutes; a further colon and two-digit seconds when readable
T19:45
